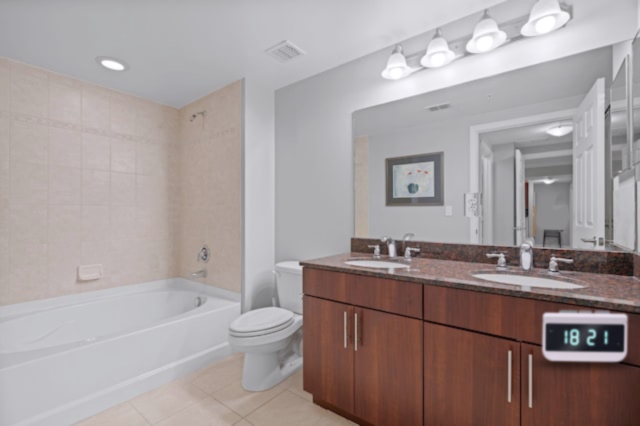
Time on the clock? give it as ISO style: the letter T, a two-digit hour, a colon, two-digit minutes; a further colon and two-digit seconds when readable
T18:21
